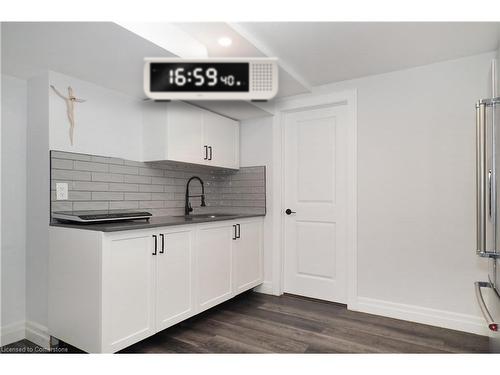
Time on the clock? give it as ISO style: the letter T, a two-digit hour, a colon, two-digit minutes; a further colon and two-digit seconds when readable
T16:59
